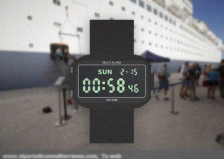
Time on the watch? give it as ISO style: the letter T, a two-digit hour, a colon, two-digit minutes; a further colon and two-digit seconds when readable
T00:58:46
